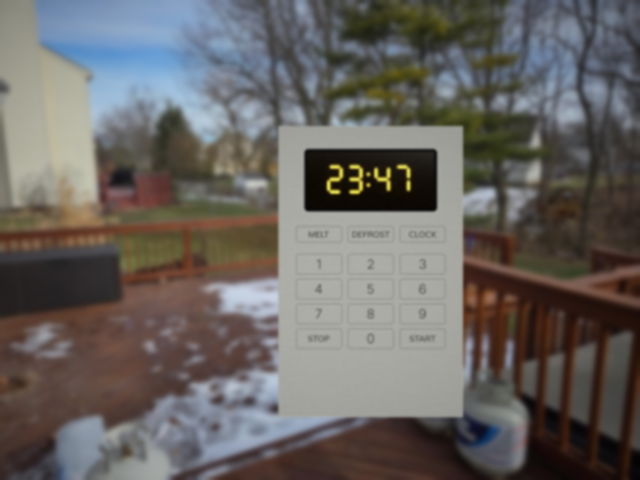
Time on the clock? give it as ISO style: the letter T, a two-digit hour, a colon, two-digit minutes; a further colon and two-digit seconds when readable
T23:47
